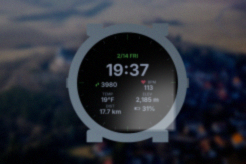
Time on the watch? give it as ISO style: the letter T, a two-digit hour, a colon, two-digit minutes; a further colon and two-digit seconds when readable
T19:37
